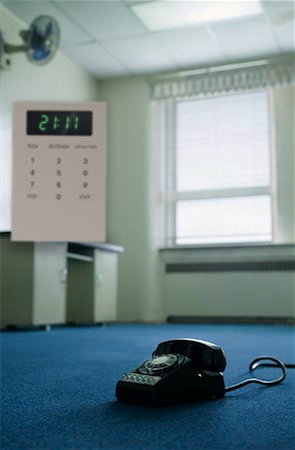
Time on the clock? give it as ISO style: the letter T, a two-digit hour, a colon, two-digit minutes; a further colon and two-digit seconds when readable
T21:11
